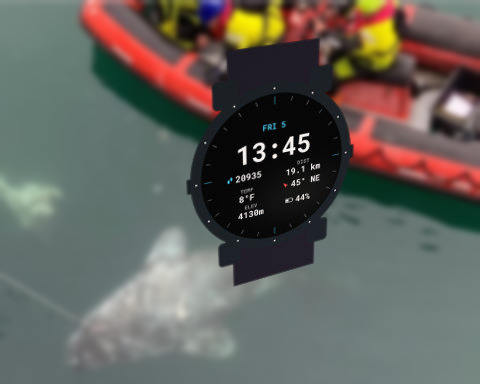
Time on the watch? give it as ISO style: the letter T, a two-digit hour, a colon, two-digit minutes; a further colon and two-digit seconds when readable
T13:45
